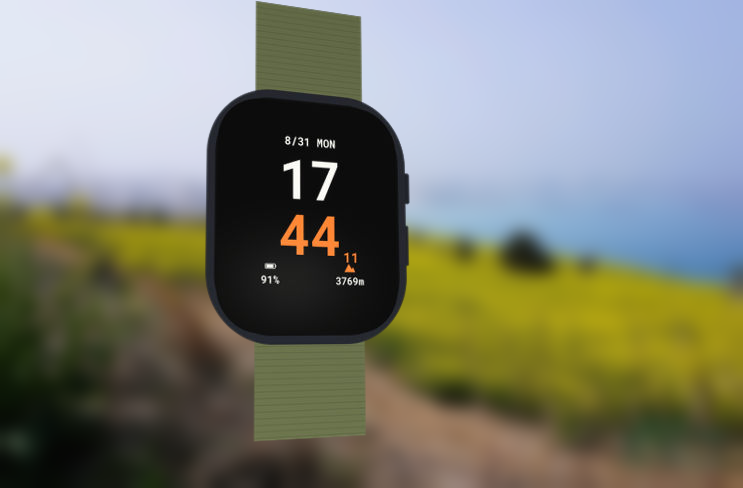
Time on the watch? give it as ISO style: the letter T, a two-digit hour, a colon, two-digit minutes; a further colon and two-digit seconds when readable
T17:44:11
